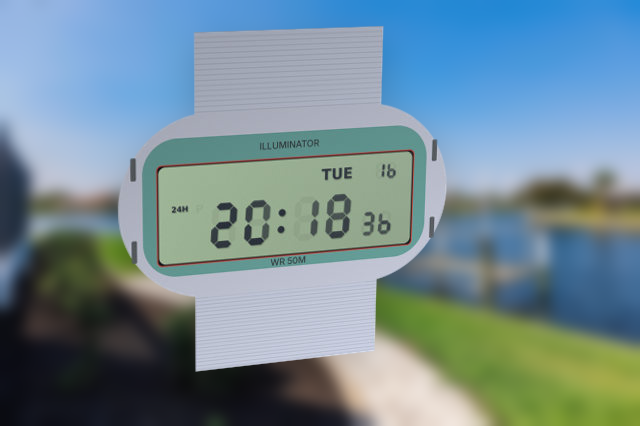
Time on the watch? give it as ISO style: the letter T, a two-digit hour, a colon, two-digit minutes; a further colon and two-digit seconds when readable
T20:18:36
